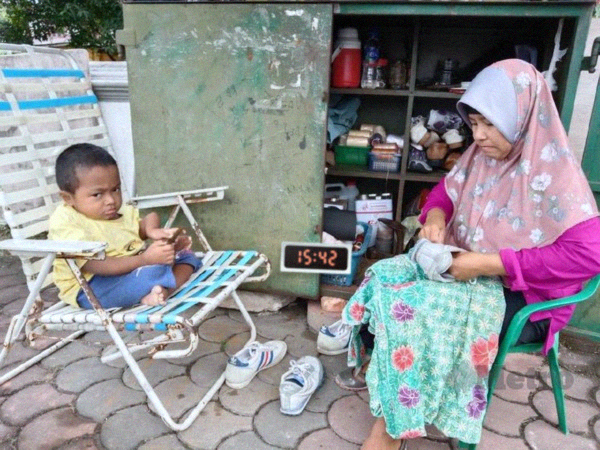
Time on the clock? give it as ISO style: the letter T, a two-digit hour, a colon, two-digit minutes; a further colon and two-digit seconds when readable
T15:42
